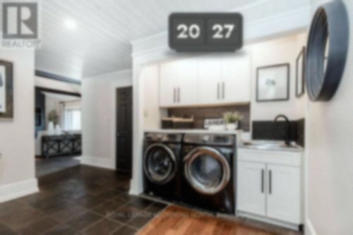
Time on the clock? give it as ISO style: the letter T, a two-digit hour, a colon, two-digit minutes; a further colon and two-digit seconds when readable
T20:27
